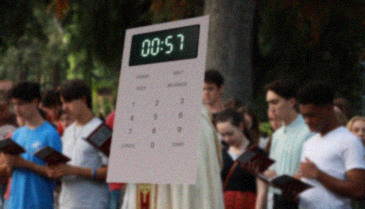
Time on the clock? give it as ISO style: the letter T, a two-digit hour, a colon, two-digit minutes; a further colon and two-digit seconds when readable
T00:57
